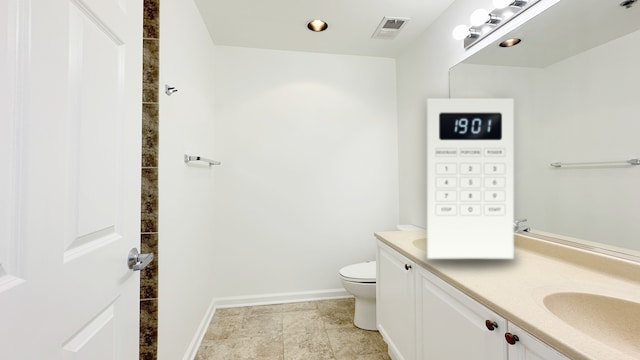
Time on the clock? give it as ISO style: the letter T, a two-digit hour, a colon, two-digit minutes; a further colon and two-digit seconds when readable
T19:01
